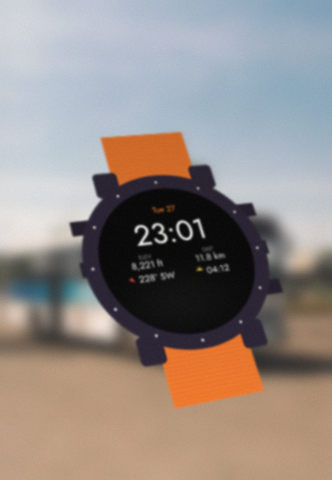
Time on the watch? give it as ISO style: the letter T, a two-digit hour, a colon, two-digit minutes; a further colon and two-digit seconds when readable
T23:01
